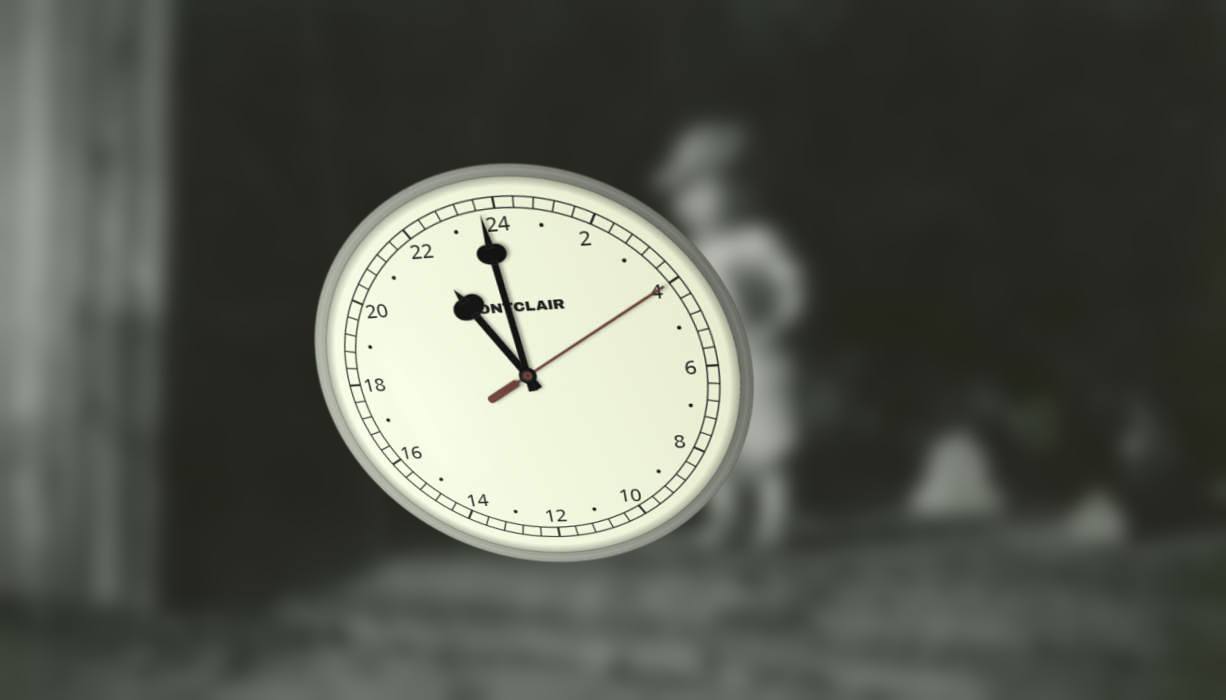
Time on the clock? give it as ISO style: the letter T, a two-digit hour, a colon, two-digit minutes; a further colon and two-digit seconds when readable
T21:59:10
